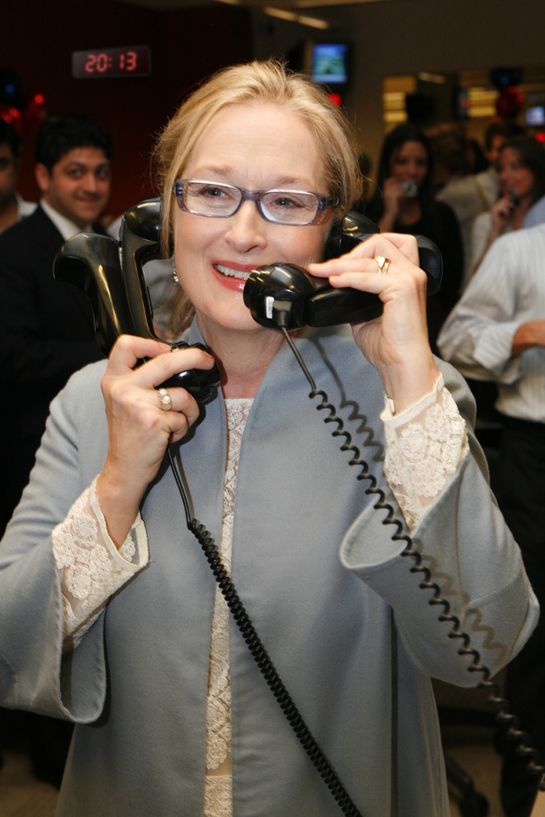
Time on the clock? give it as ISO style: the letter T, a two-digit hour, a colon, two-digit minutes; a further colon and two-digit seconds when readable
T20:13
